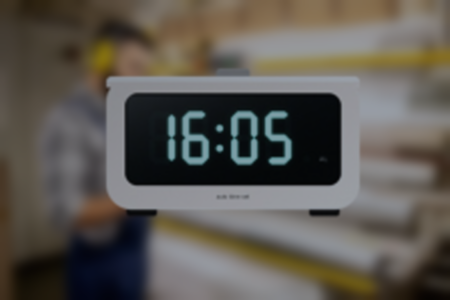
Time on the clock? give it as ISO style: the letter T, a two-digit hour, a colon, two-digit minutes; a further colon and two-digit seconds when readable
T16:05
